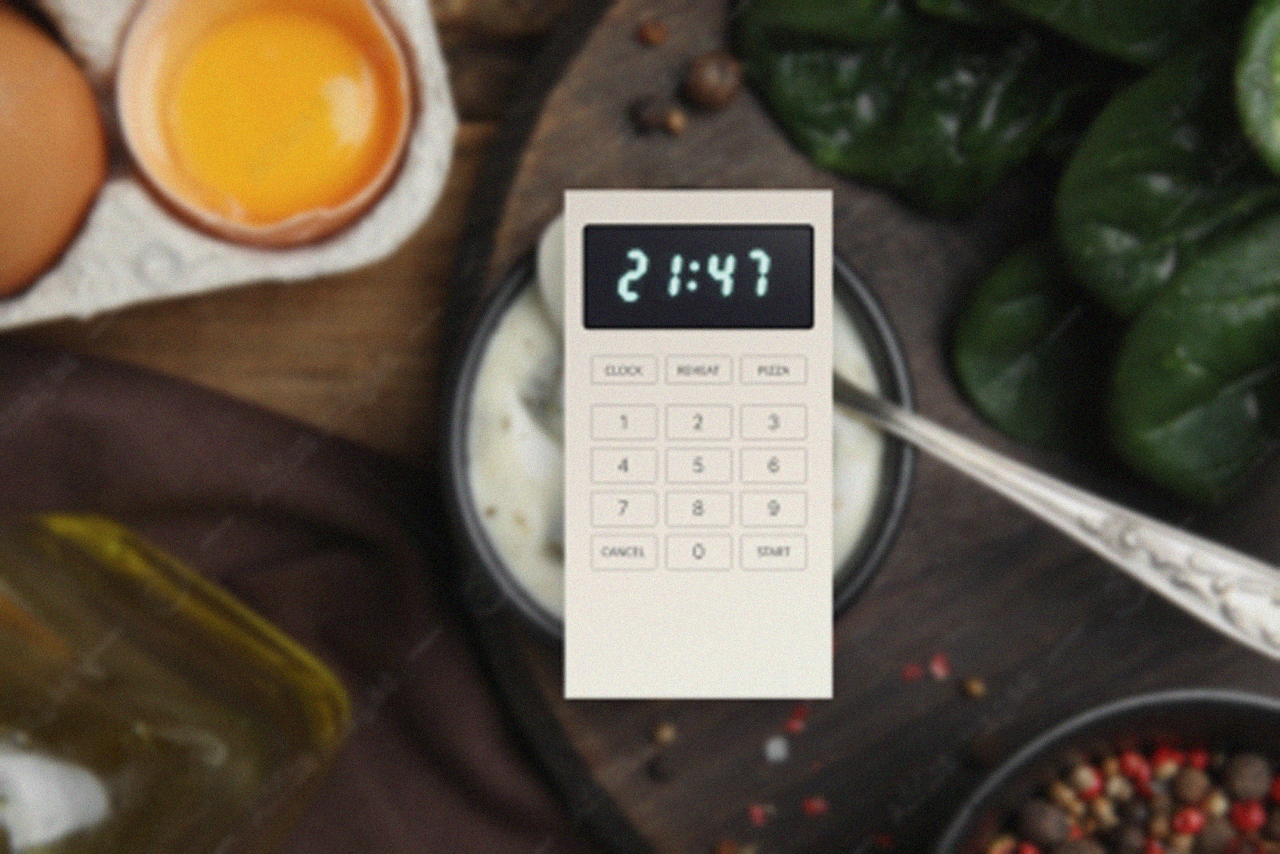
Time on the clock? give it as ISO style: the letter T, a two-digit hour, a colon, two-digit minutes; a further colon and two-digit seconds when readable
T21:47
